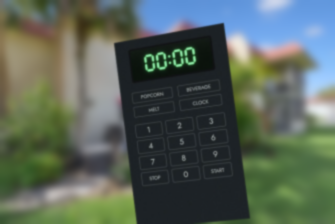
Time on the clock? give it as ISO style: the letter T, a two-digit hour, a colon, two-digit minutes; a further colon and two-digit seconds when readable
T00:00
